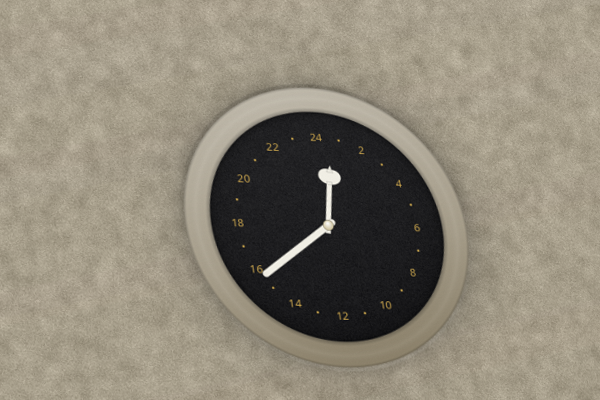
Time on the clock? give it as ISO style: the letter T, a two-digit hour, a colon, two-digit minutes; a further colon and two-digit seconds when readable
T00:39
